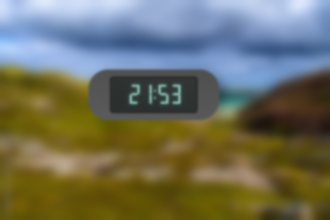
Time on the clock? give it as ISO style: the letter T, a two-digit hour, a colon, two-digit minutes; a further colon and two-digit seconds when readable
T21:53
